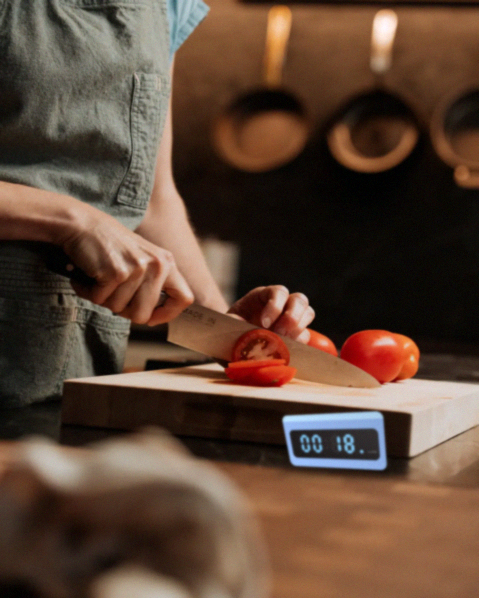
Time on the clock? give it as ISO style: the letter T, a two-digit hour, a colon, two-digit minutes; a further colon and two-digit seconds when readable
T00:18
